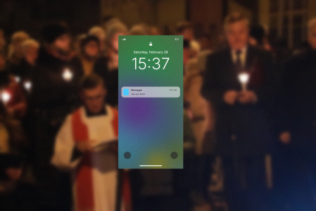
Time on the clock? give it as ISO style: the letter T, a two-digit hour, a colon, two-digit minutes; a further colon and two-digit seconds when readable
T15:37
